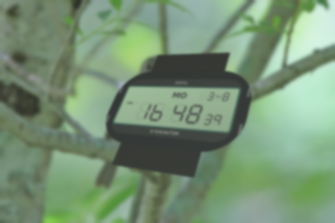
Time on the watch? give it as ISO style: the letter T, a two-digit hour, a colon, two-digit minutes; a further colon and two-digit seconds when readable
T16:48
